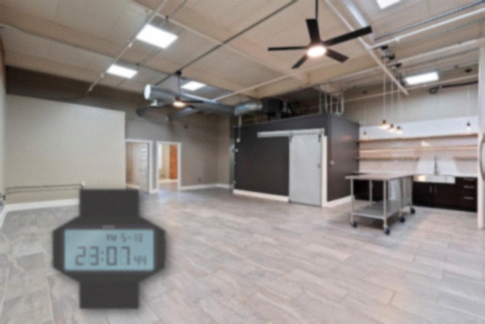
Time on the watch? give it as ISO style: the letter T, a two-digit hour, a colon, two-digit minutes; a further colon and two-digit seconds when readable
T23:07
